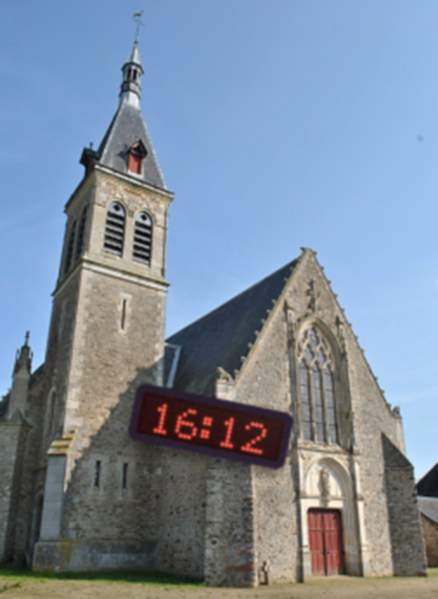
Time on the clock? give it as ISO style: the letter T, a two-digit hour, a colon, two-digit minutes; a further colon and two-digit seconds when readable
T16:12
